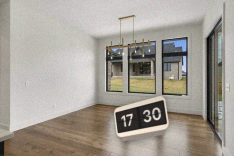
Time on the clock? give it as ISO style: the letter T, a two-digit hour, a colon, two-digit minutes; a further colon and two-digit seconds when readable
T17:30
